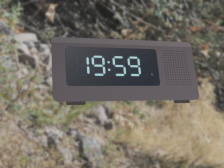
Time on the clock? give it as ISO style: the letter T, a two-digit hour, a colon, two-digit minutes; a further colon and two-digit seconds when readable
T19:59
